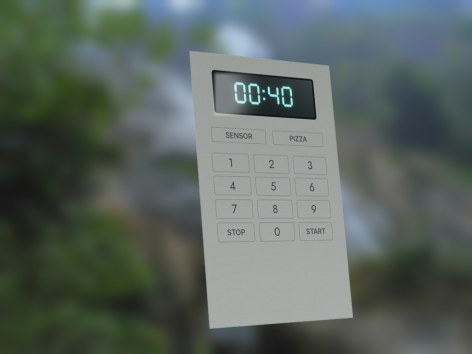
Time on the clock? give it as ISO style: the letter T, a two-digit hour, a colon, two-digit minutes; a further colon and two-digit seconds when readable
T00:40
